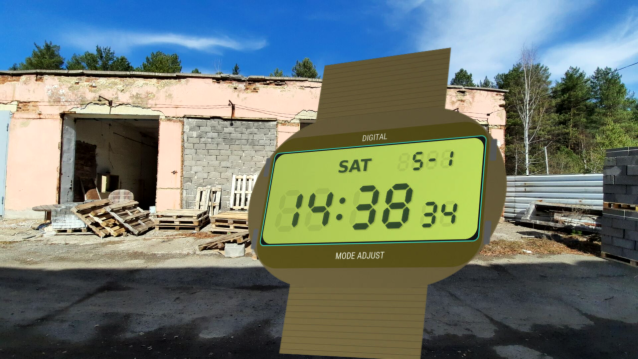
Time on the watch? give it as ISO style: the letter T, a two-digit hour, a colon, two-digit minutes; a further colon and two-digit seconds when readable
T14:38:34
